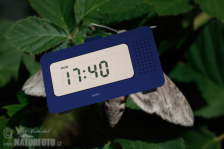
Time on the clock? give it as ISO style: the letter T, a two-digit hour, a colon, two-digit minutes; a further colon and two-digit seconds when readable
T17:40
